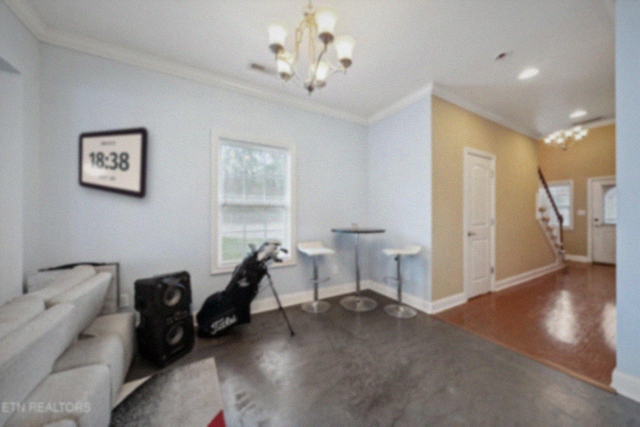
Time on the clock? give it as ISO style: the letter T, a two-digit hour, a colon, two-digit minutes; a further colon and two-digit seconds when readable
T18:38
